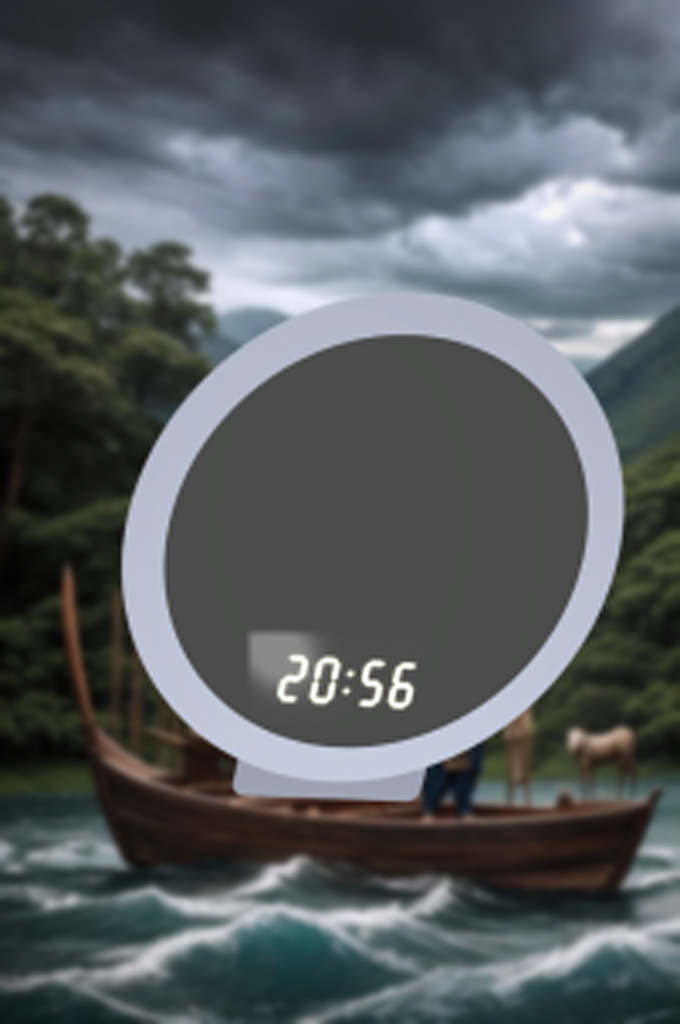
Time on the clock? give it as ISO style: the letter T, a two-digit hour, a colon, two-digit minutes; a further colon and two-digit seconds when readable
T20:56
